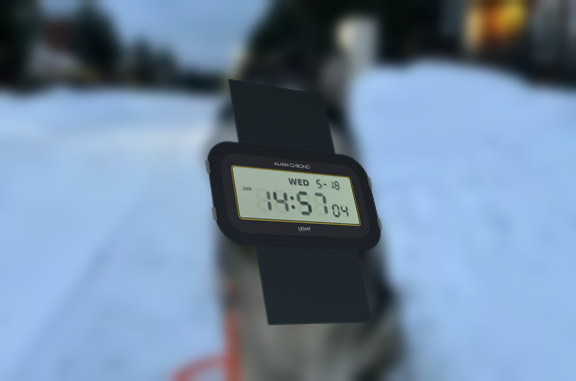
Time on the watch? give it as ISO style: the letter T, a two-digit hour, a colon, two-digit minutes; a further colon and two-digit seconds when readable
T14:57:04
